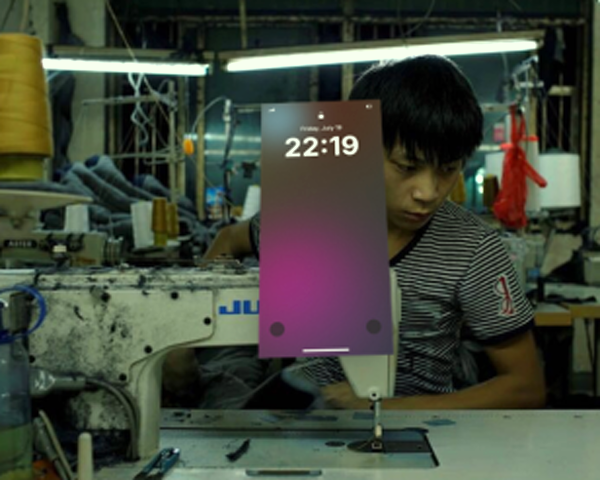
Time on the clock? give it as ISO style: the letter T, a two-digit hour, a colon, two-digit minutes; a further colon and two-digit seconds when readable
T22:19
